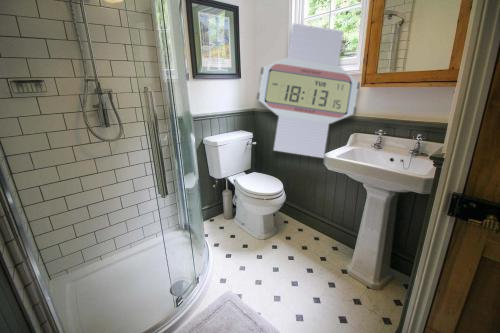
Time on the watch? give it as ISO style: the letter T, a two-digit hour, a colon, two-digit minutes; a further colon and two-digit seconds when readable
T18:13
